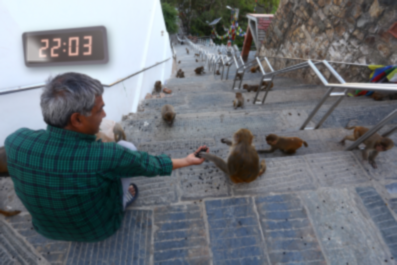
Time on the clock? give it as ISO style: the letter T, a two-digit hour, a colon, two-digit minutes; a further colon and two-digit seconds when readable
T22:03
